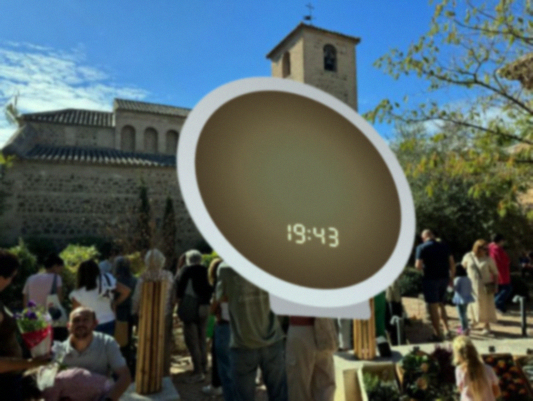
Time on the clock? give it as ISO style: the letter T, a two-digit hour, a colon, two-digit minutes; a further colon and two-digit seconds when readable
T19:43
